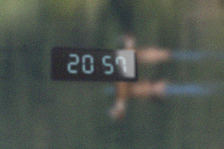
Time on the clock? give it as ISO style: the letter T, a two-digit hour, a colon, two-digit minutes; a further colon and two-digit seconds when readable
T20:57
